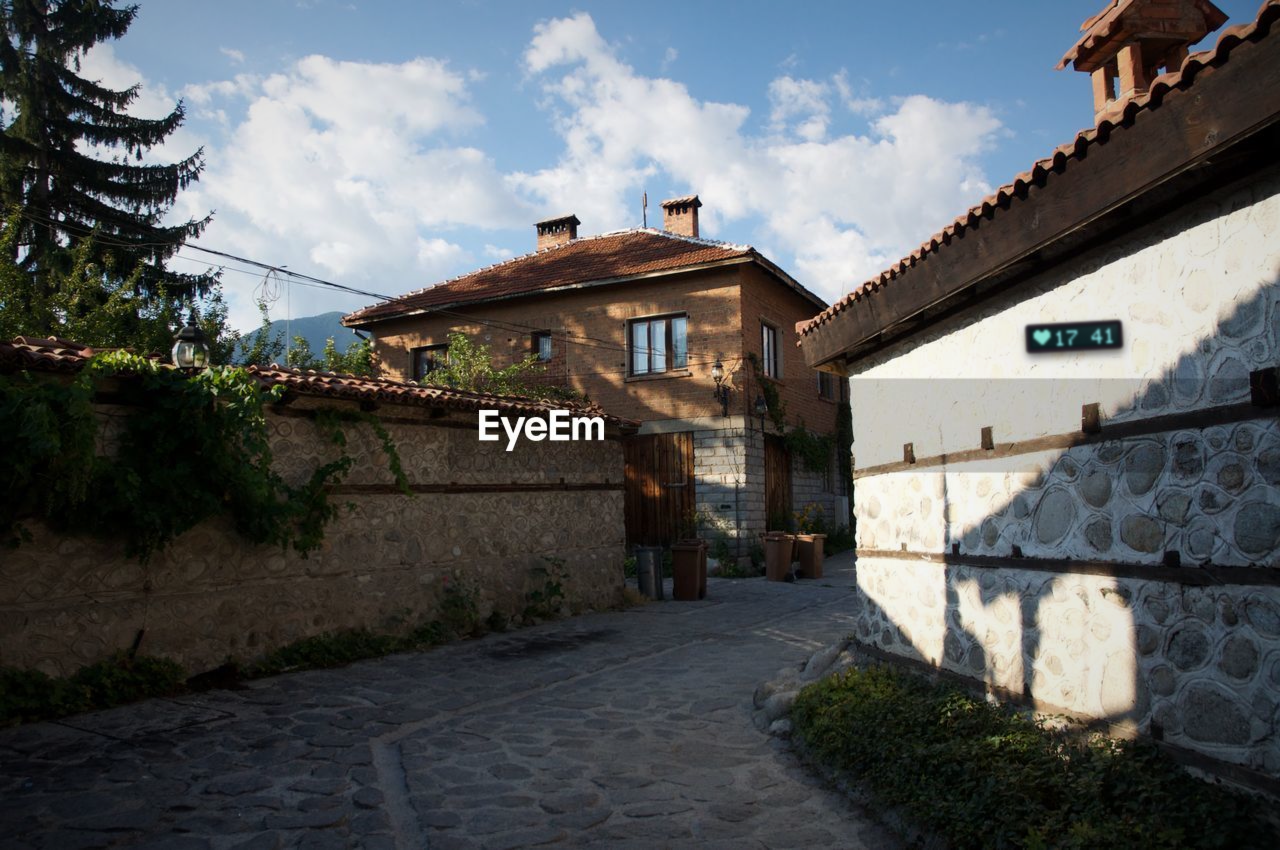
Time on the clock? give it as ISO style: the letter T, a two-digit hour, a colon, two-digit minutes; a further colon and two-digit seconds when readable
T17:41
